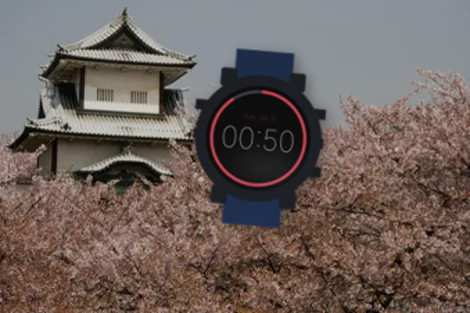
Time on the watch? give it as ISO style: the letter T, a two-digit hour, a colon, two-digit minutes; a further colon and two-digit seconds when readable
T00:50
